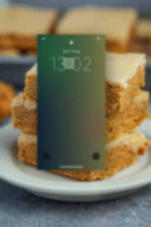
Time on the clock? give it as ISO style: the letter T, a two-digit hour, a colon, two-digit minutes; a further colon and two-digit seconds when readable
T13:02
